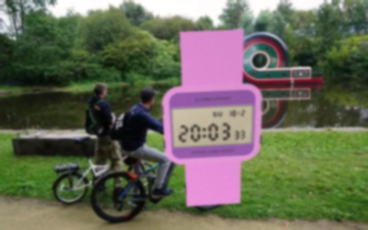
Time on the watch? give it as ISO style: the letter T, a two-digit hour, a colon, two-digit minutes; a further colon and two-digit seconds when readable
T20:03
